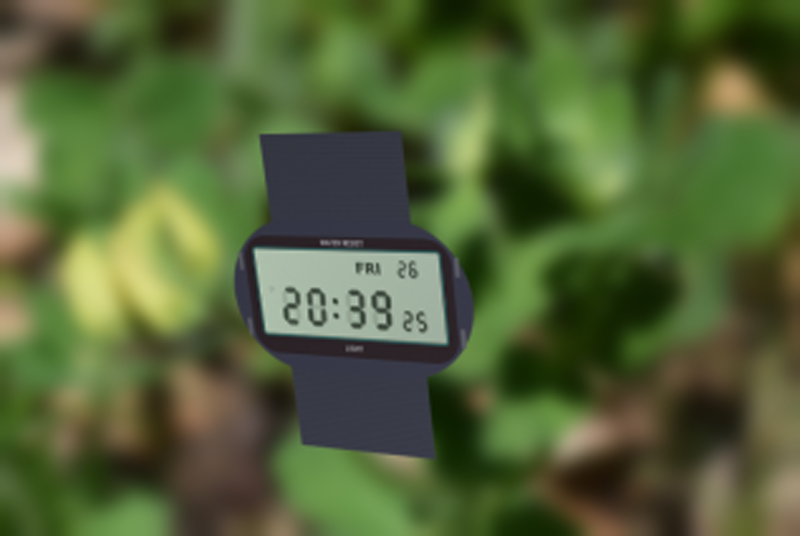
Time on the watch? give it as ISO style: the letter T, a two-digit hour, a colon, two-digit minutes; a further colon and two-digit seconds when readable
T20:39:25
